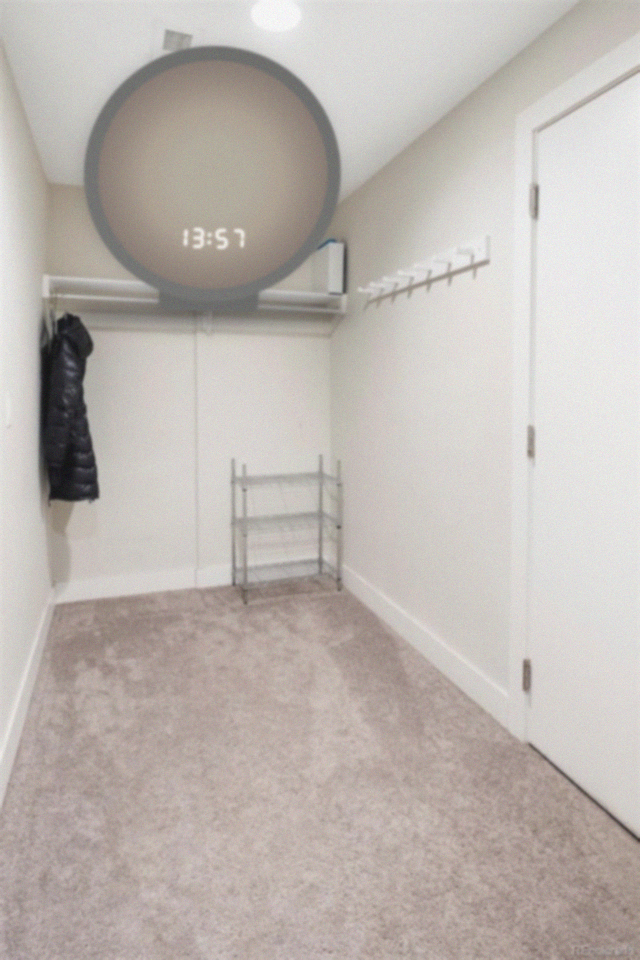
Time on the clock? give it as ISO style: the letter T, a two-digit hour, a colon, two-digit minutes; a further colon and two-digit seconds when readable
T13:57
